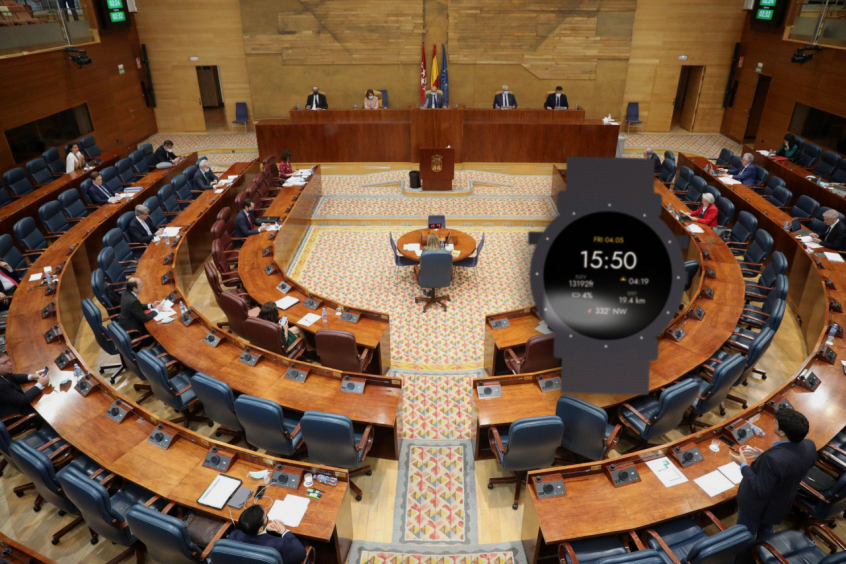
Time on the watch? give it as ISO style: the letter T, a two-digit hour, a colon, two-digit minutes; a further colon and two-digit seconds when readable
T15:50
